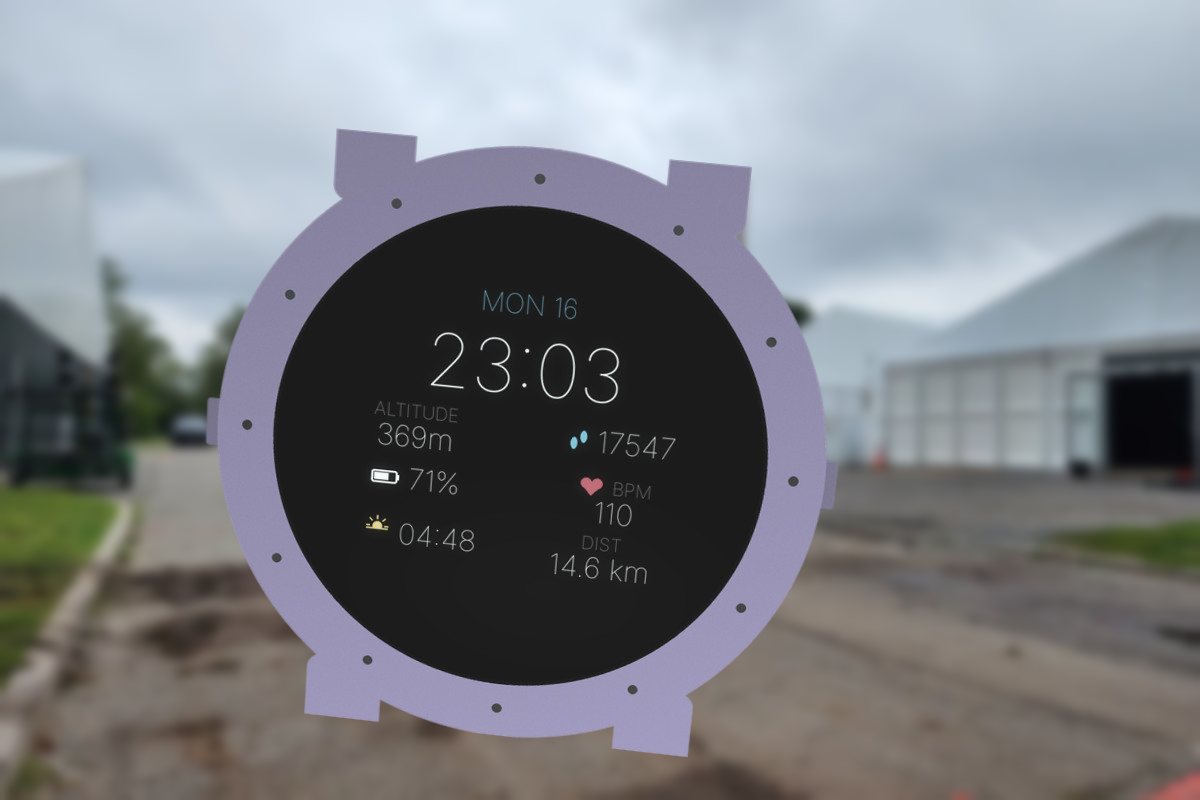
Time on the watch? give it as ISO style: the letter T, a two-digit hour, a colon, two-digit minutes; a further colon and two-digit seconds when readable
T23:03
